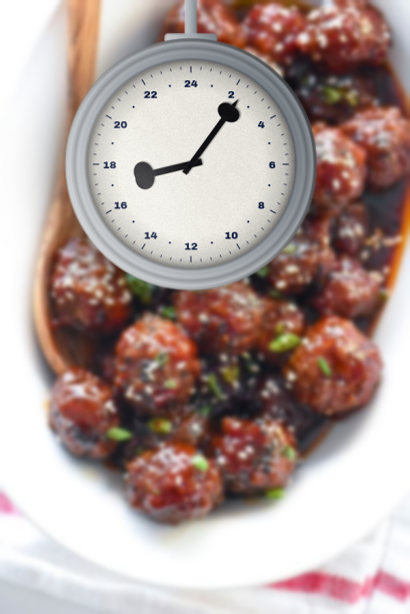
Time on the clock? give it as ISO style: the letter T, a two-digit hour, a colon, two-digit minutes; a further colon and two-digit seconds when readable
T17:06
